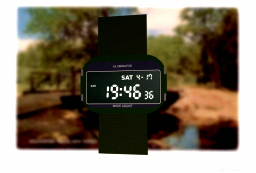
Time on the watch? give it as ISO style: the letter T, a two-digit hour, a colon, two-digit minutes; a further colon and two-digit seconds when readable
T19:46:36
